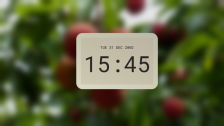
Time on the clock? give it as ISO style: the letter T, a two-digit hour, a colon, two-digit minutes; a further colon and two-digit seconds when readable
T15:45
